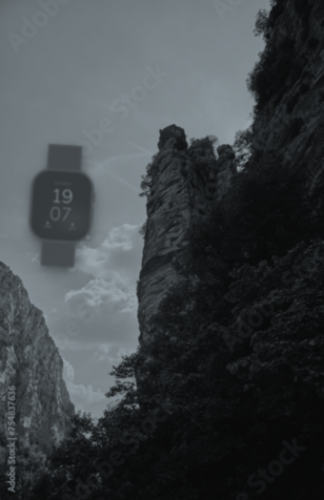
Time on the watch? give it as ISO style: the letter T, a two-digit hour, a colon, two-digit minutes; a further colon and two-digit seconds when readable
T19:07
